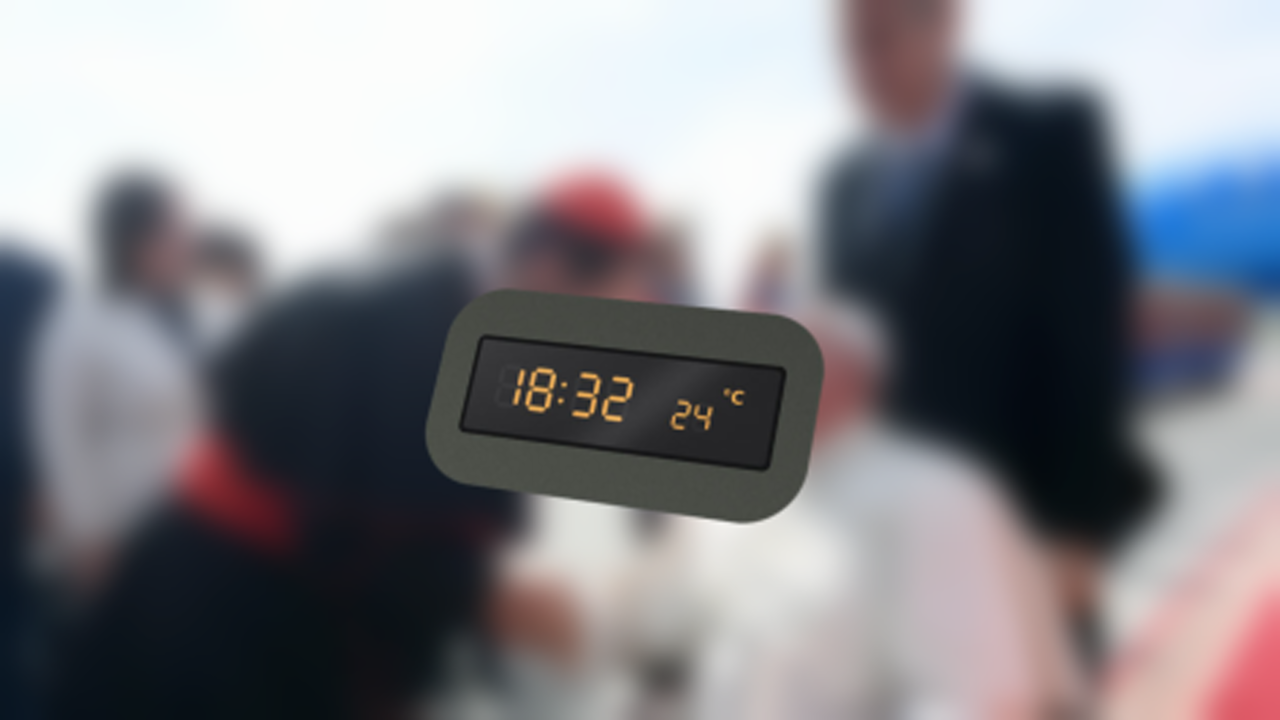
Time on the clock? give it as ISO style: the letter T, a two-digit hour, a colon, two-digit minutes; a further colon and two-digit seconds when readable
T18:32
